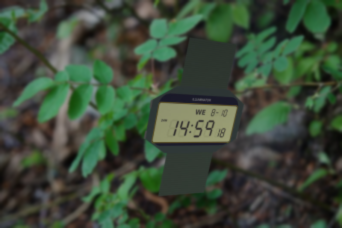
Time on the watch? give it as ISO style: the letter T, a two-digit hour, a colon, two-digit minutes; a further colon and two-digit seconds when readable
T14:59:18
